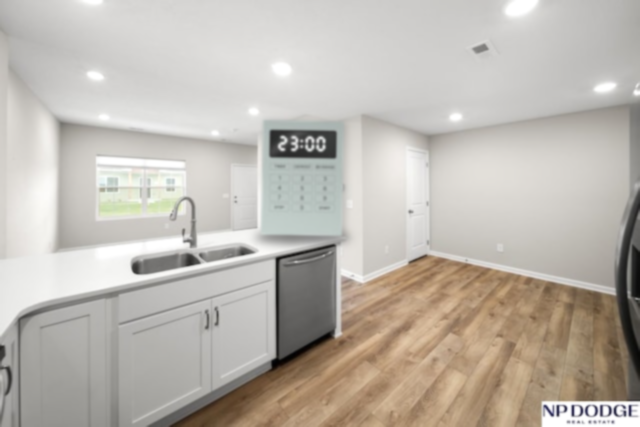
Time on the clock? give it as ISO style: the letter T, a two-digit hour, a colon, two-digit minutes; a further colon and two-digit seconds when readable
T23:00
